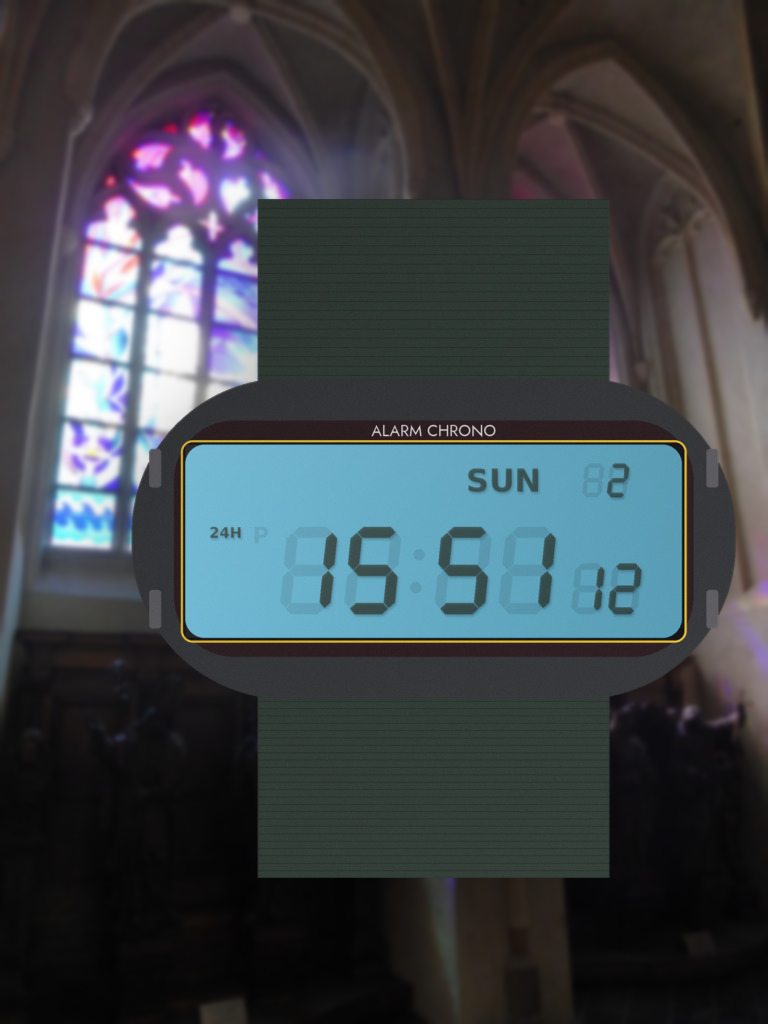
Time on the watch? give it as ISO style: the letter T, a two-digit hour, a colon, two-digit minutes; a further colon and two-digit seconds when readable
T15:51:12
